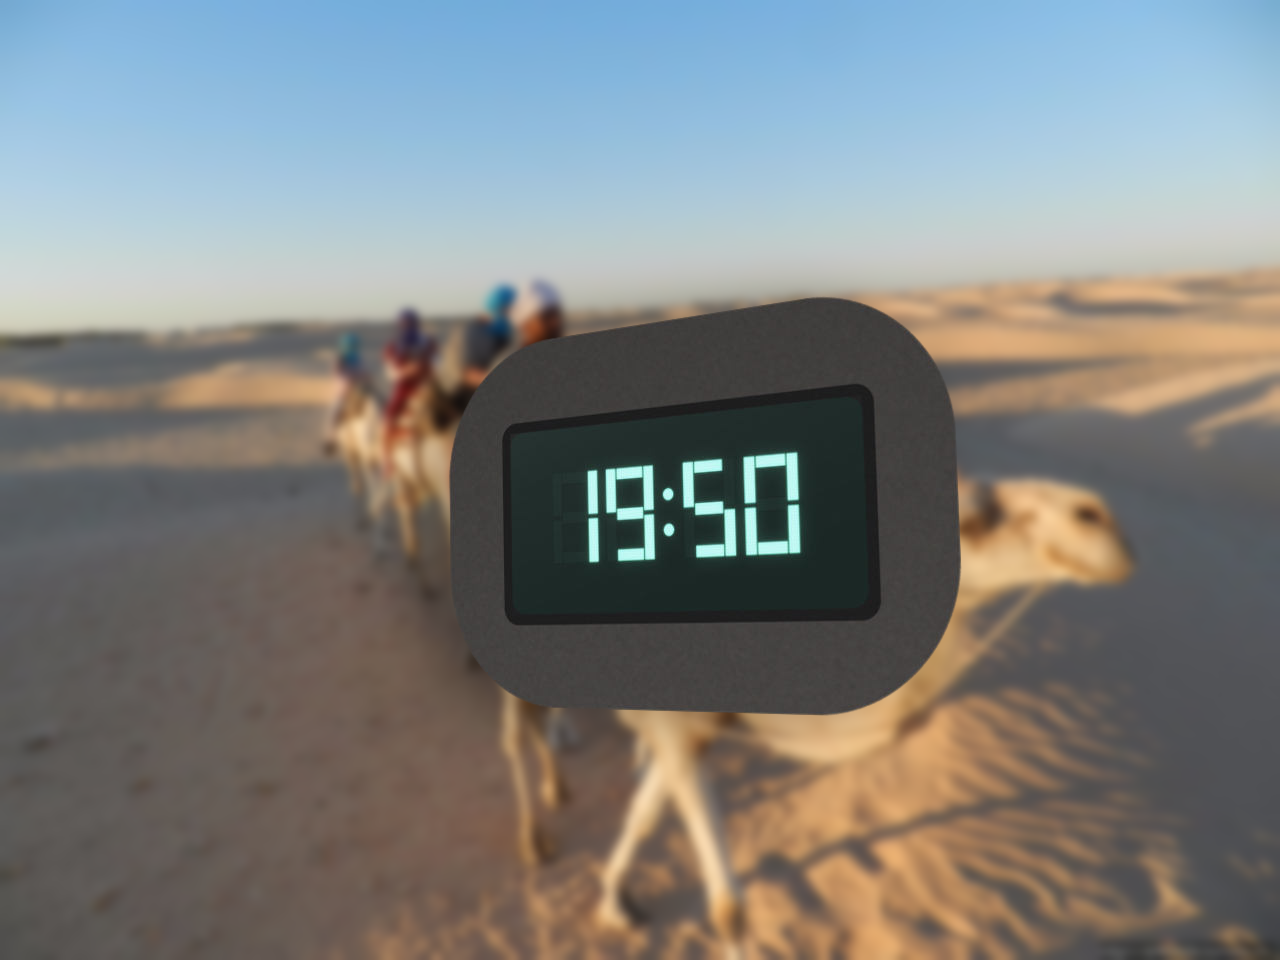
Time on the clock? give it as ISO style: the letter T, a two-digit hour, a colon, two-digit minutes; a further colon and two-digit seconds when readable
T19:50
